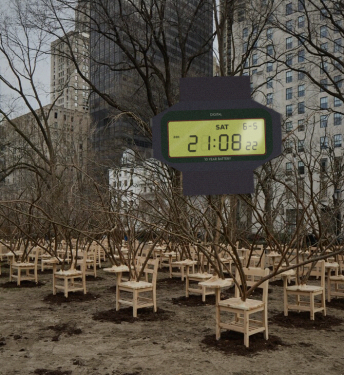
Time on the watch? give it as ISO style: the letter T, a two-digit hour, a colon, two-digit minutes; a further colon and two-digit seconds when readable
T21:08:22
